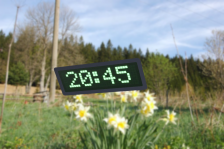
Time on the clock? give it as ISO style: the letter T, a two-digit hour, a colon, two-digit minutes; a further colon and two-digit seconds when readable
T20:45
